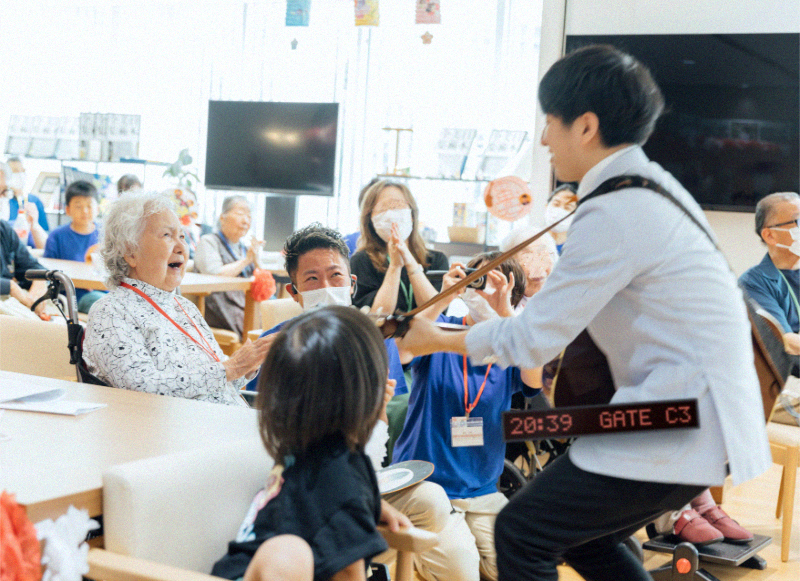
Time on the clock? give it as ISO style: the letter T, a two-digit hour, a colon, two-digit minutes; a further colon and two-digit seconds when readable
T20:39
